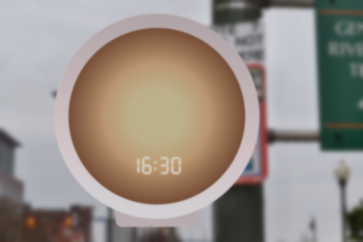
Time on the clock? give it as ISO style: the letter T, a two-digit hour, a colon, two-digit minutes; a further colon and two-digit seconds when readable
T16:30
